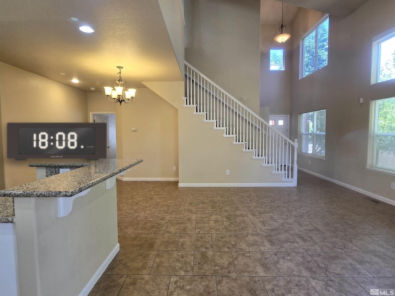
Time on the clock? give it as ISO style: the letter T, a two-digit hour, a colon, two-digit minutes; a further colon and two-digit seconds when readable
T18:08
